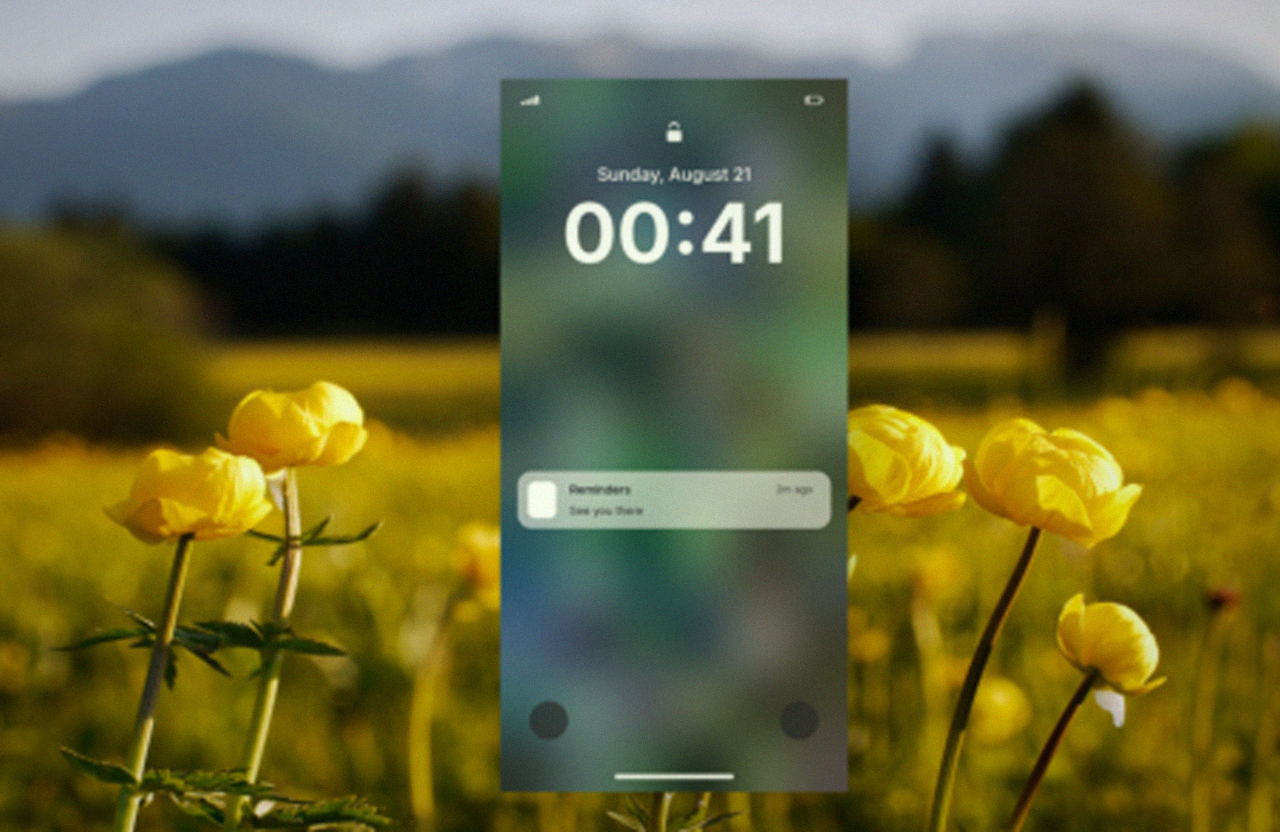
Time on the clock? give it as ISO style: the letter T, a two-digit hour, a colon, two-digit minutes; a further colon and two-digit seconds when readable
T00:41
